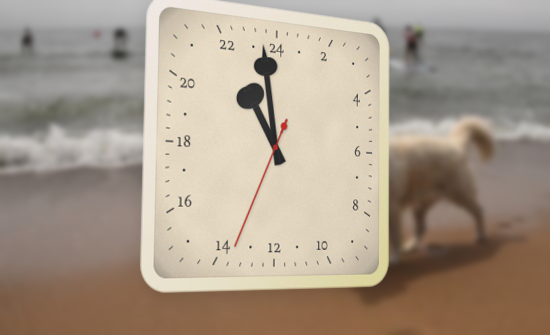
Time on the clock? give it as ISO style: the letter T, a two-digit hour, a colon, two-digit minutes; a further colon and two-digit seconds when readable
T21:58:34
